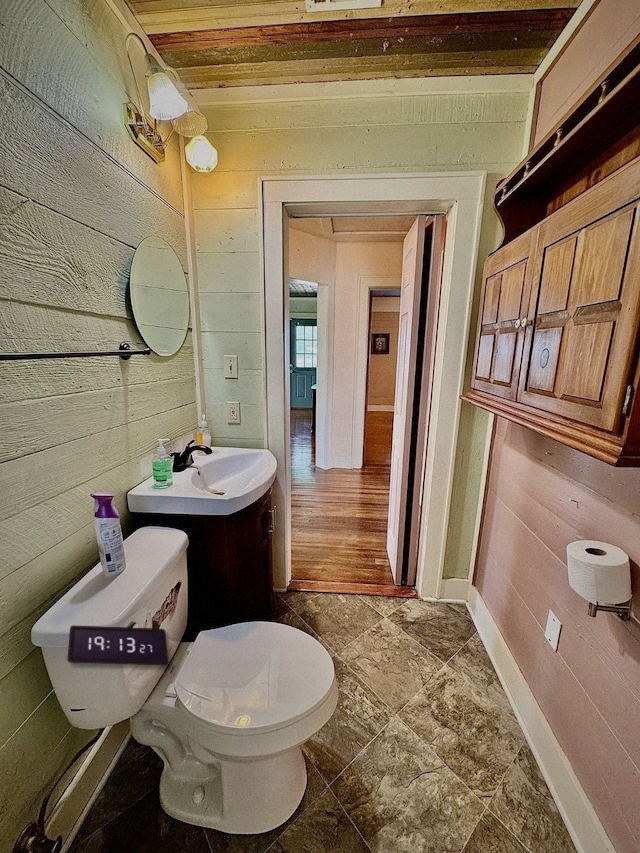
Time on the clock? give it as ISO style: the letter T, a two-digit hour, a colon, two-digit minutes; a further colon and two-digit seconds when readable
T19:13:27
